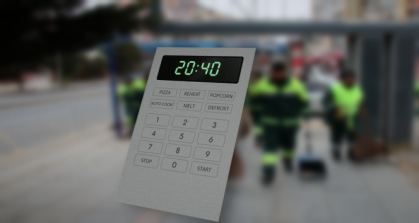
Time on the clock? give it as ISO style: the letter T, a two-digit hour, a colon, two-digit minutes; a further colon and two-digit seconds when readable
T20:40
